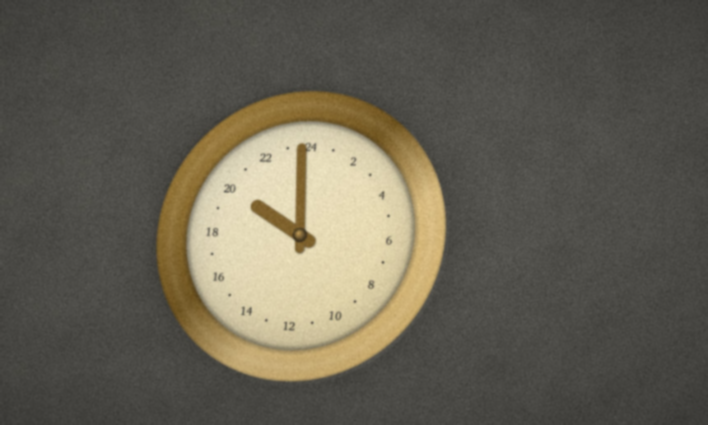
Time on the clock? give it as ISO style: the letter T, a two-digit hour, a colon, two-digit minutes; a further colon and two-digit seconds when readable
T19:59
